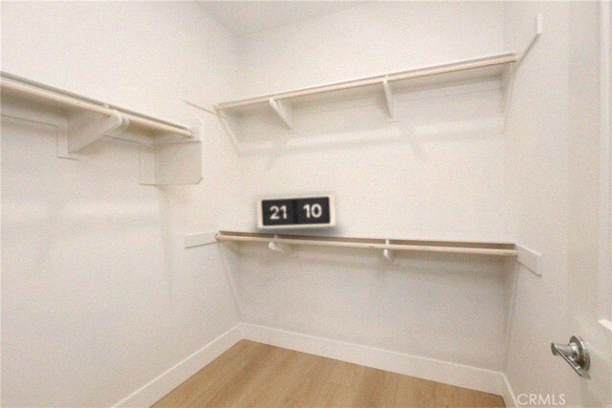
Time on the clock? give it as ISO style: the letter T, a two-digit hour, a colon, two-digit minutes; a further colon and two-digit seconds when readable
T21:10
